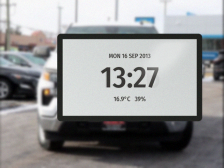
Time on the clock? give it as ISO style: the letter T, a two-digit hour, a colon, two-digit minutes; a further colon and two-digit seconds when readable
T13:27
